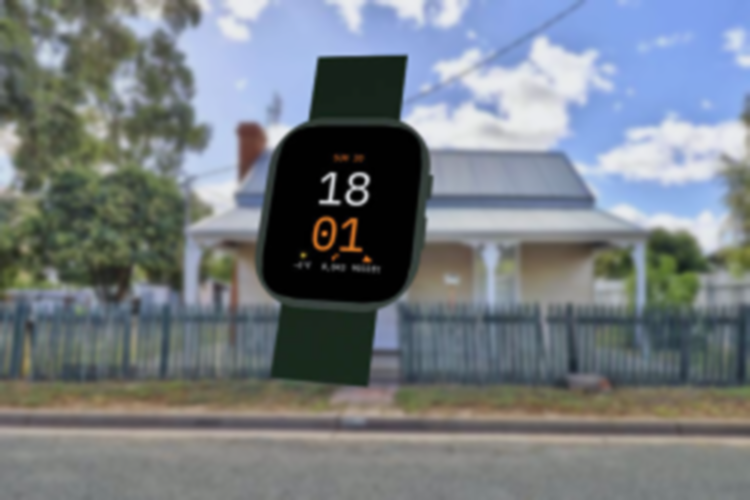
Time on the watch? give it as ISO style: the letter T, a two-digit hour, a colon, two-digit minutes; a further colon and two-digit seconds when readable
T18:01
